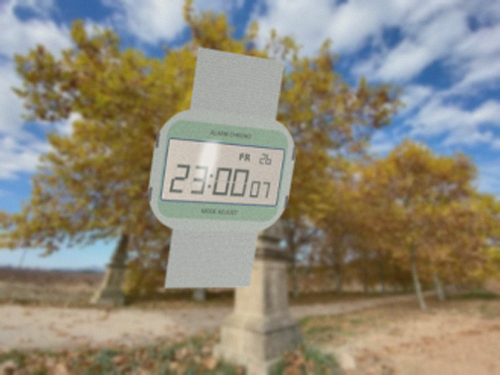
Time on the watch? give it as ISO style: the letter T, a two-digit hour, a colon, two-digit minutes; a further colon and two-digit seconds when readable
T23:00:07
